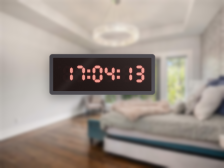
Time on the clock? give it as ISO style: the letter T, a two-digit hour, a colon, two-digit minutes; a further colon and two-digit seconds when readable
T17:04:13
